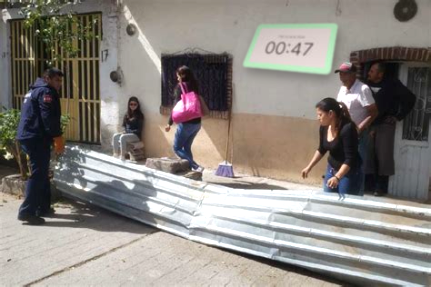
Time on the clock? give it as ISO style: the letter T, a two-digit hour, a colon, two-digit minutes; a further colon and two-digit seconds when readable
T00:47
